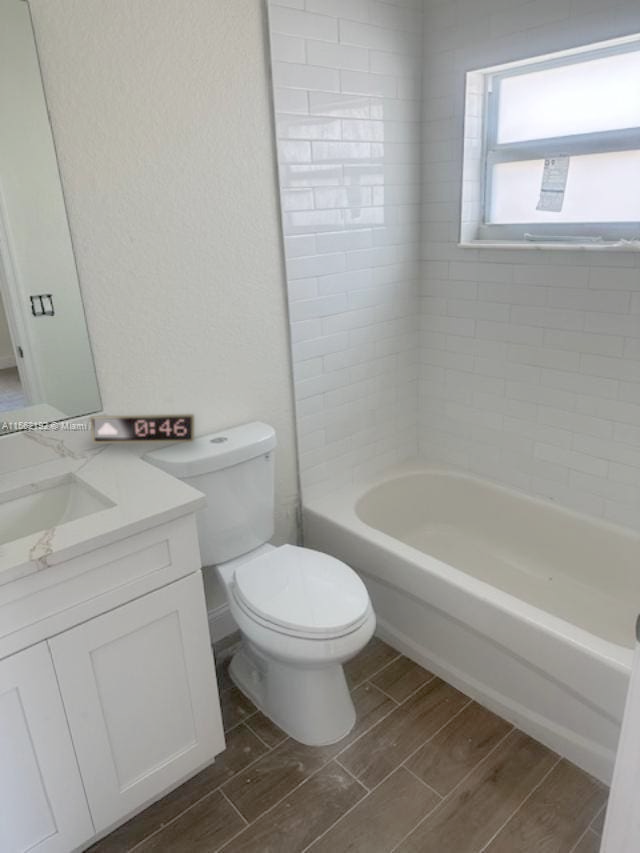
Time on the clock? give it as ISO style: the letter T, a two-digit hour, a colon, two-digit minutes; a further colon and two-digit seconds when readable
T00:46
